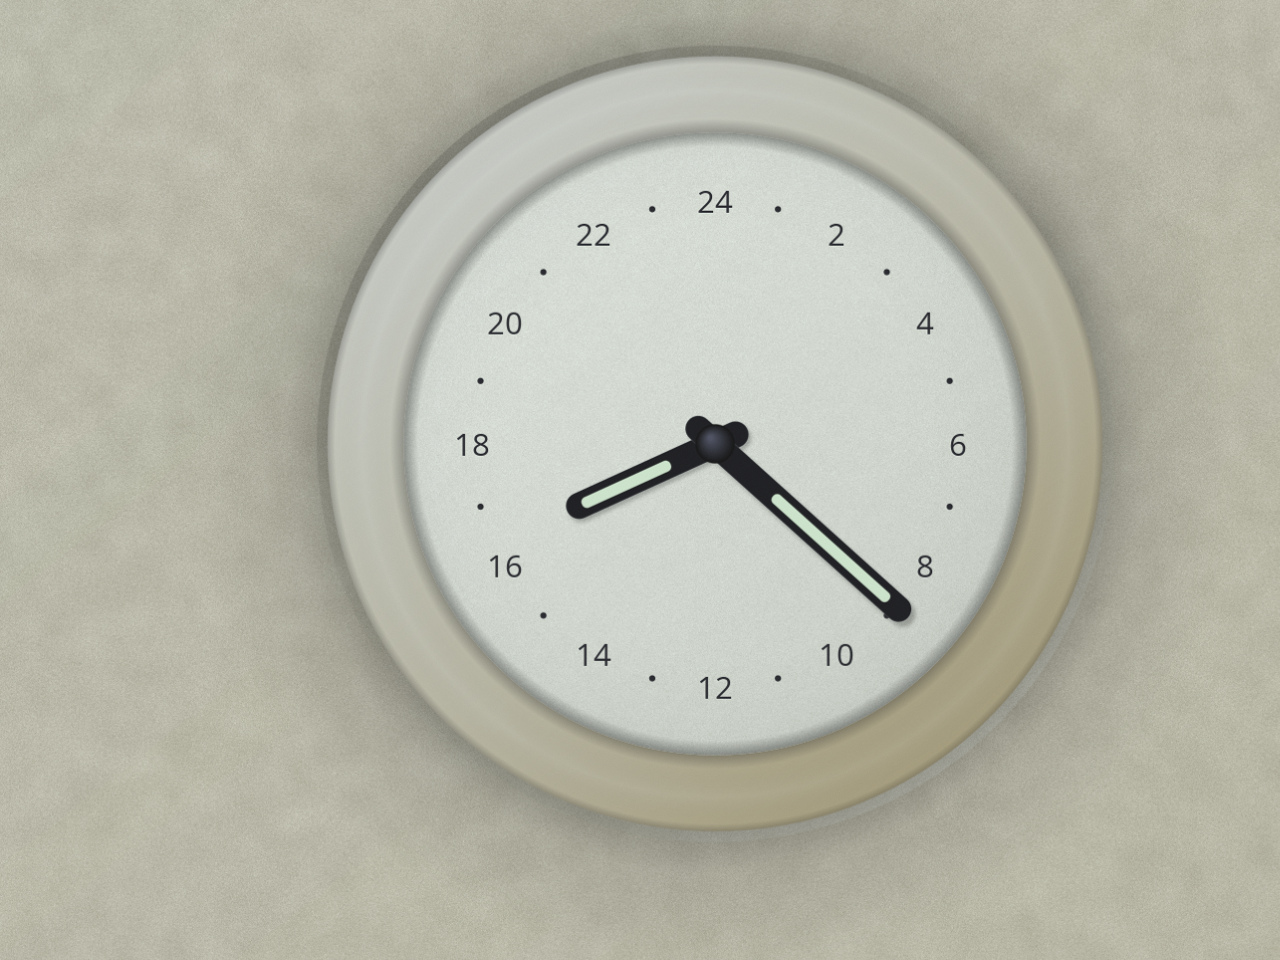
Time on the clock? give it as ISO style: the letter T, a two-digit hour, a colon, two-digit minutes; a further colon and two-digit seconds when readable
T16:22
